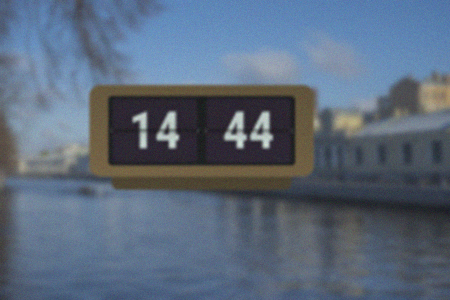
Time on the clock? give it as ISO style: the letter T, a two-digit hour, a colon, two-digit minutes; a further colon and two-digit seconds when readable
T14:44
